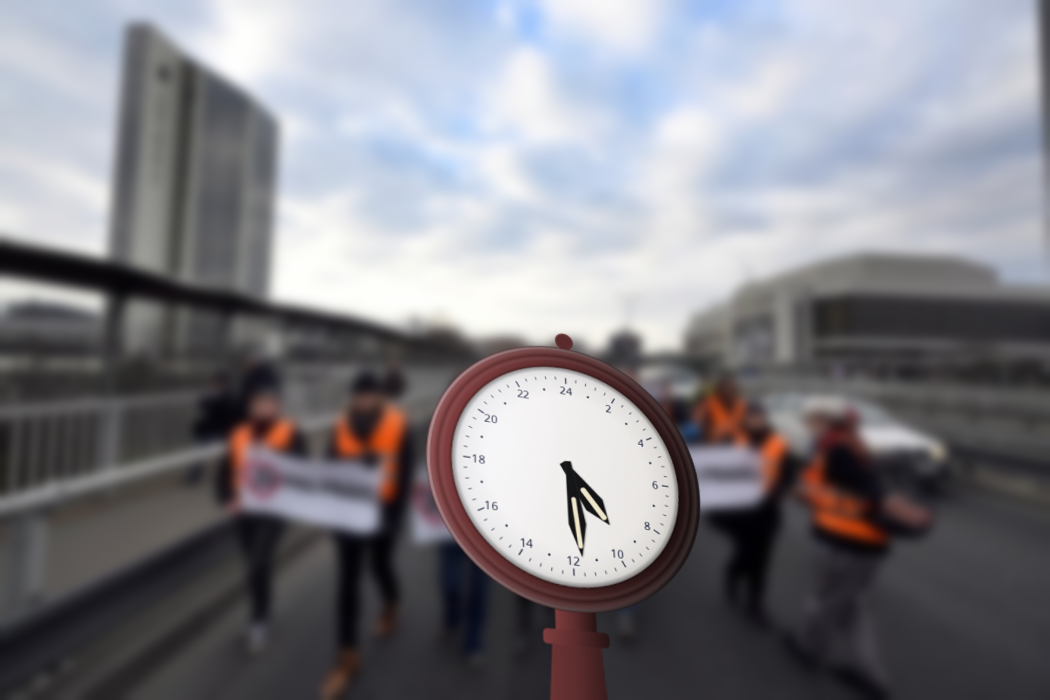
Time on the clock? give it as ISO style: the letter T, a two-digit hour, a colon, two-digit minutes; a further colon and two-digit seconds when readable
T09:29
